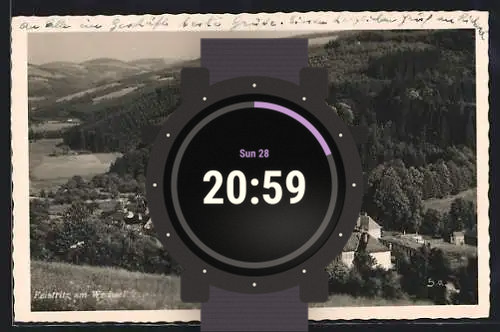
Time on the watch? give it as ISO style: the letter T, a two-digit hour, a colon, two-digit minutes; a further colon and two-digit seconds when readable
T20:59
